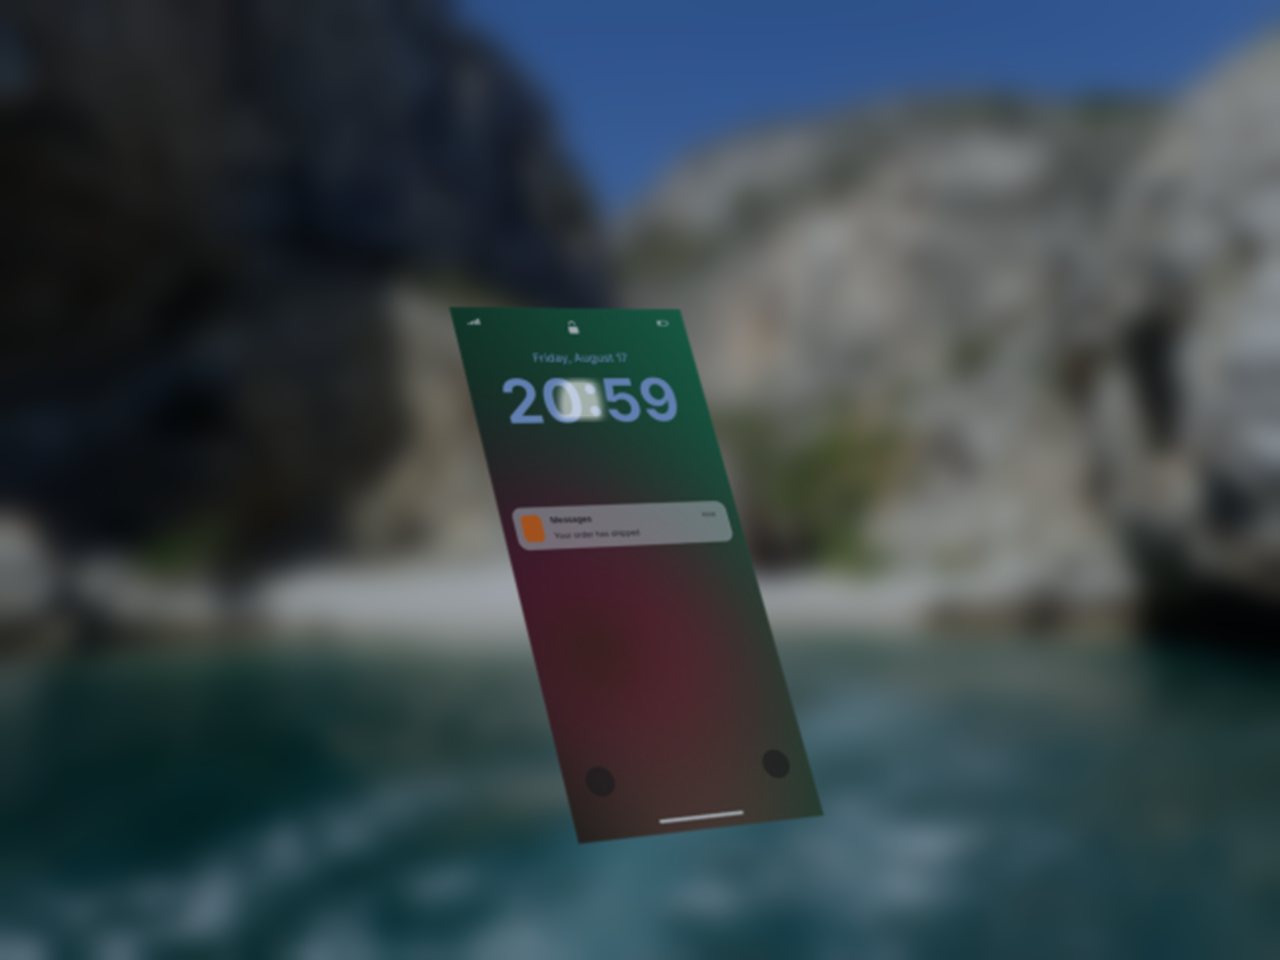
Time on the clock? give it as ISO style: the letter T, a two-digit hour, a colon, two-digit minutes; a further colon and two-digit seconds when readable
T20:59
